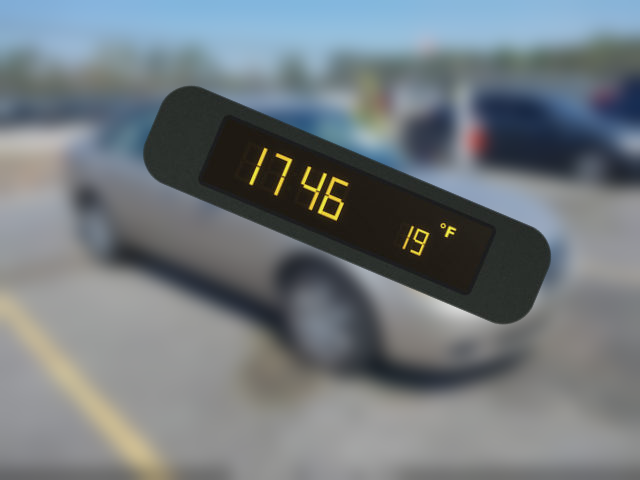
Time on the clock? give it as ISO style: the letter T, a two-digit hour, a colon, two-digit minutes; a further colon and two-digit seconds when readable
T17:46
